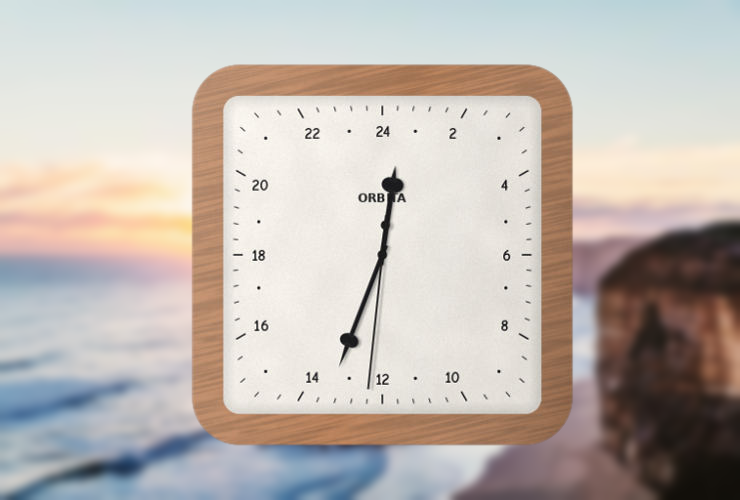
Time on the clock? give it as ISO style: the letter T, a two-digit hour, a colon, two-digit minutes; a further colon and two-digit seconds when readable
T00:33:31
